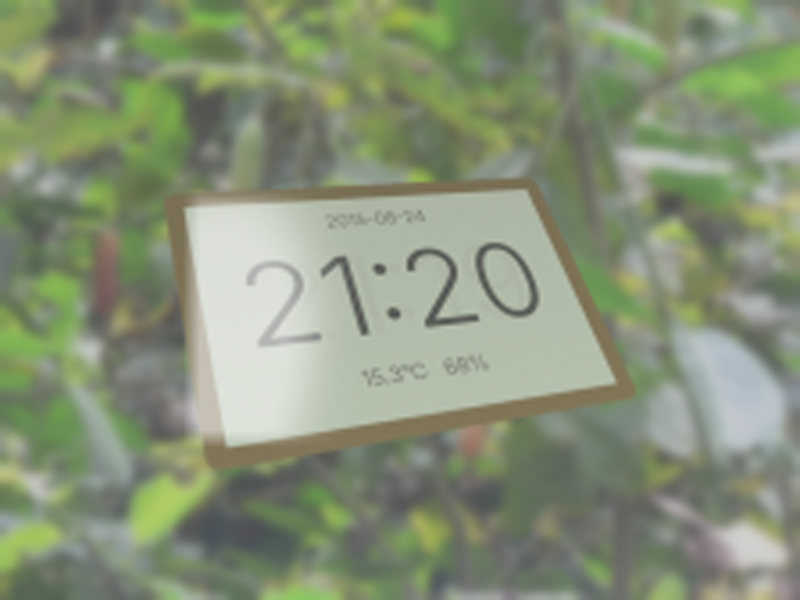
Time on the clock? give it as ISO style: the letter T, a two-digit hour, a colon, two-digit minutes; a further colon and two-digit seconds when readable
T21:20
